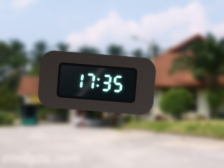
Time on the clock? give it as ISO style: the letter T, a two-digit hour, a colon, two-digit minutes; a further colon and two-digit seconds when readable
T17:35
